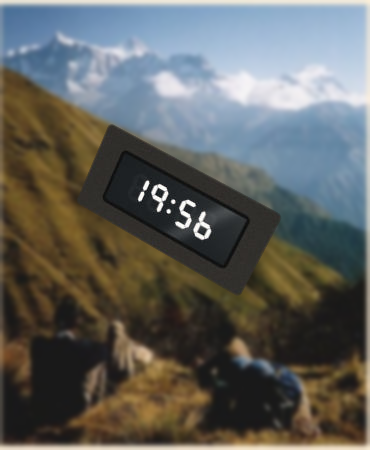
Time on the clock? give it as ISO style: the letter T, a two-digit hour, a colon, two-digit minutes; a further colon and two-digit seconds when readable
T19:56
